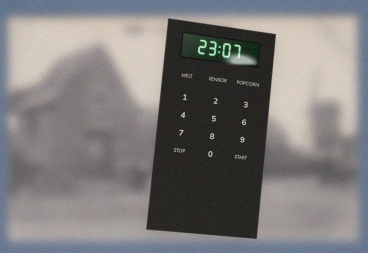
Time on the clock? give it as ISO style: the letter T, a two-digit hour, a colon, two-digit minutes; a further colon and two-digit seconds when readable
T23:07
